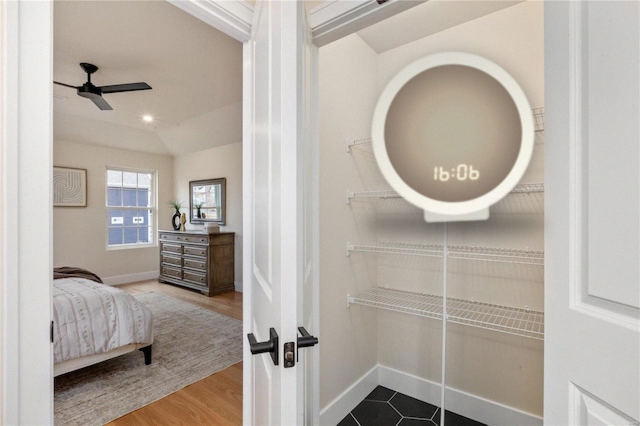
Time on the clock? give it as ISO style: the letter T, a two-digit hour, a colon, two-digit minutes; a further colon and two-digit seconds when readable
T16:06
